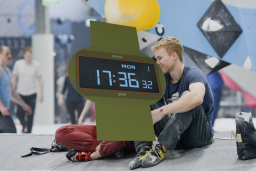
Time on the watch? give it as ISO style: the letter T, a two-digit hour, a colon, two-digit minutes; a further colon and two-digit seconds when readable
T17:36:32
